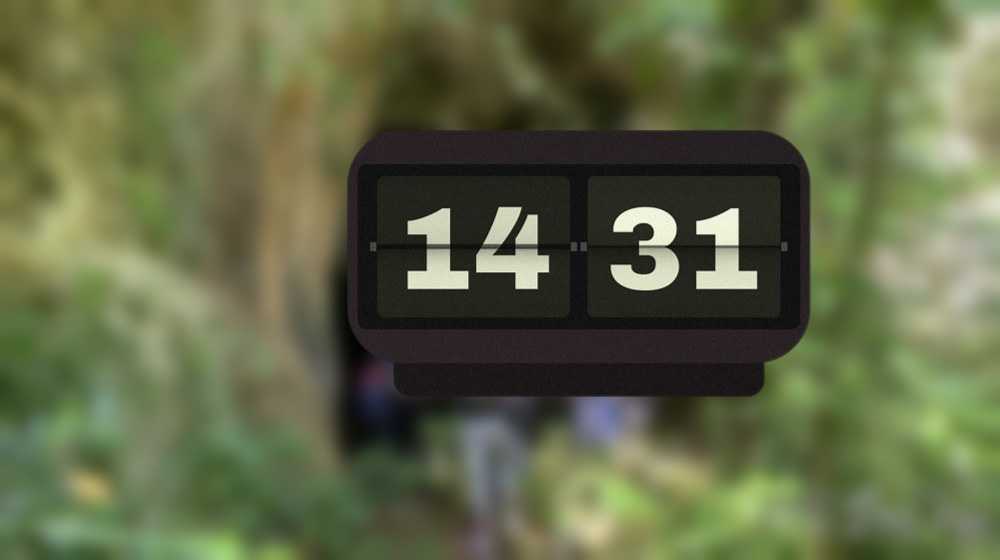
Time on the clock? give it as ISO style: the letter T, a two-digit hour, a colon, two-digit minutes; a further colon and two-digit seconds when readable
T14:31
